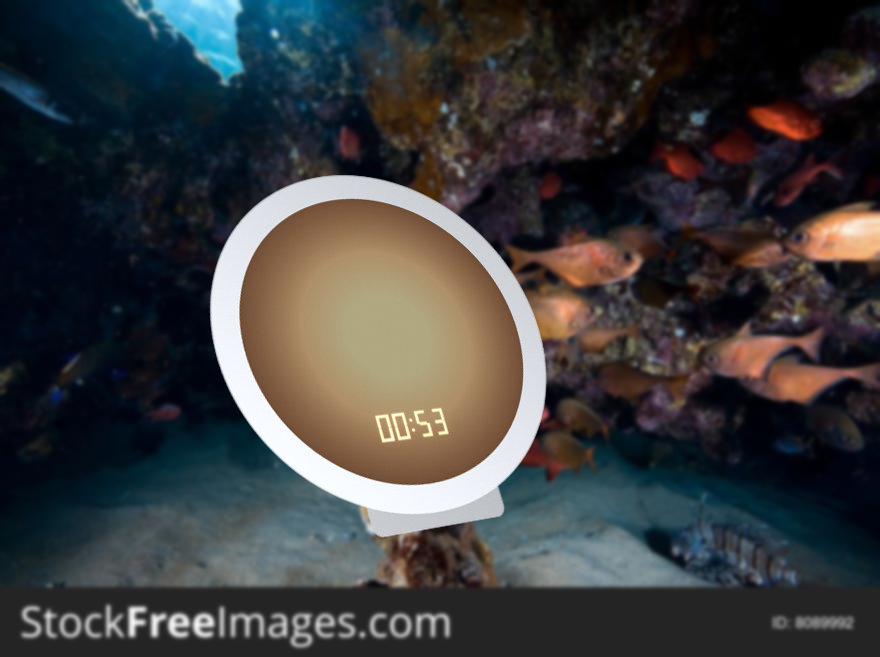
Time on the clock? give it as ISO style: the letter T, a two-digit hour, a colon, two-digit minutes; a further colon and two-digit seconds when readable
T00:53
